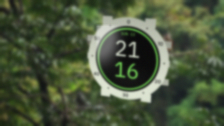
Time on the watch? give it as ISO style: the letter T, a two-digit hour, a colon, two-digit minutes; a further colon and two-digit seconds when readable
T21:16
